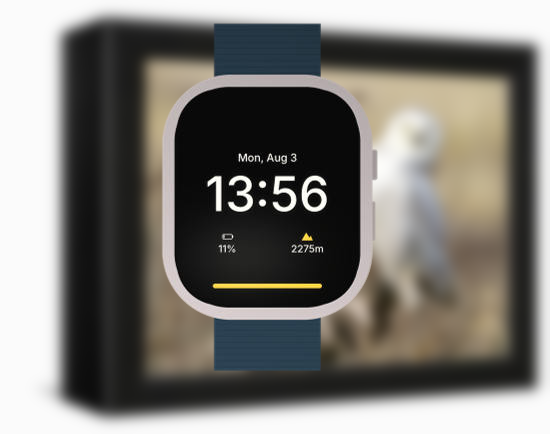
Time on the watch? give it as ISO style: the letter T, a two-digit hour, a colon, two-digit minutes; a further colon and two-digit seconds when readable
T13:56
